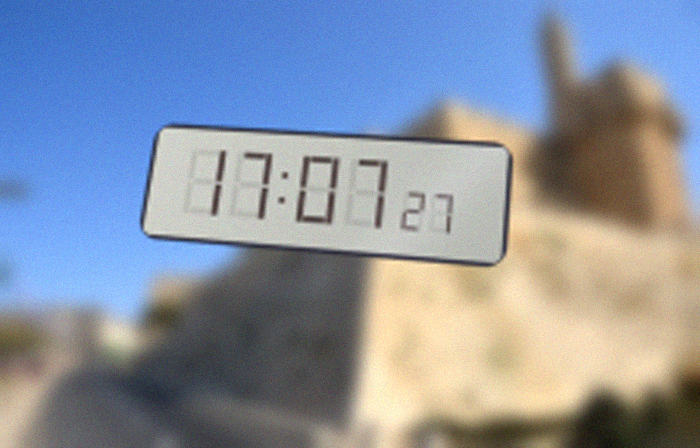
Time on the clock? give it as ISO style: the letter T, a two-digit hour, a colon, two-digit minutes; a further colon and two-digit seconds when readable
T17:07:27
